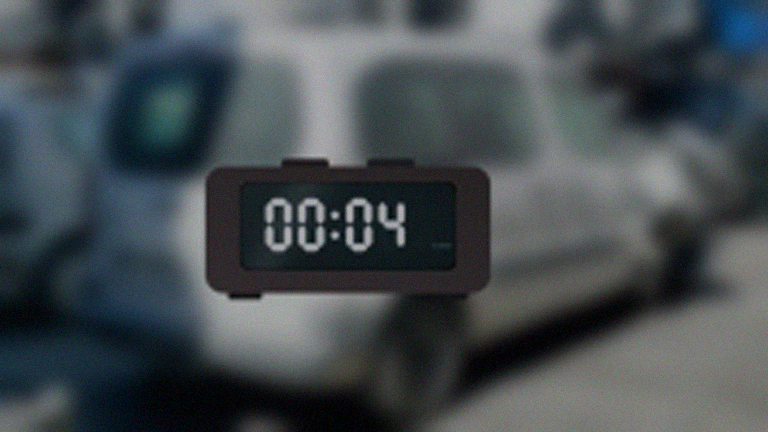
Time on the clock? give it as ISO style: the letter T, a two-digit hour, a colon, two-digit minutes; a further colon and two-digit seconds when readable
T00:04
